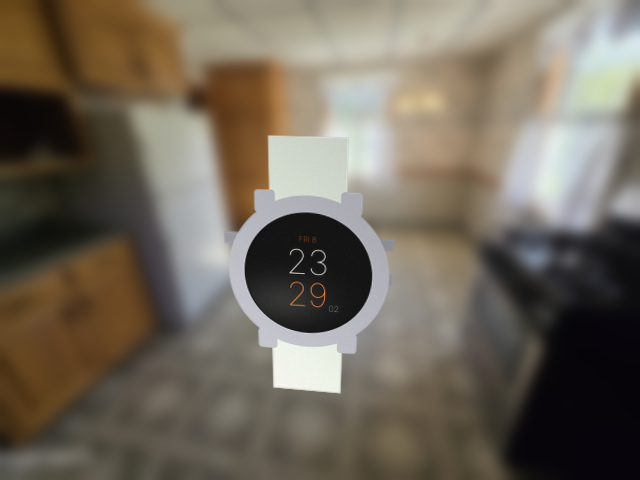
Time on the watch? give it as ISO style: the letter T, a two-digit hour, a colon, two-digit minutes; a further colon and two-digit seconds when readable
T23:29:02
